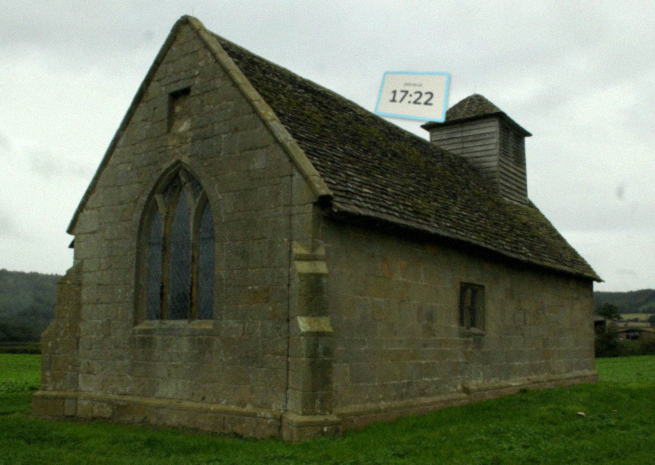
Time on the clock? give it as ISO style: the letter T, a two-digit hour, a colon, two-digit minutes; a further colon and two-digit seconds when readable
T17:22
